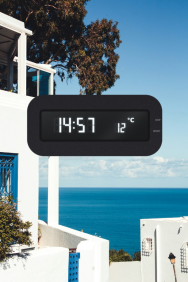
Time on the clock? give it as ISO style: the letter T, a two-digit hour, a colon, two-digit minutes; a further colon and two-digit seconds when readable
T14:57
